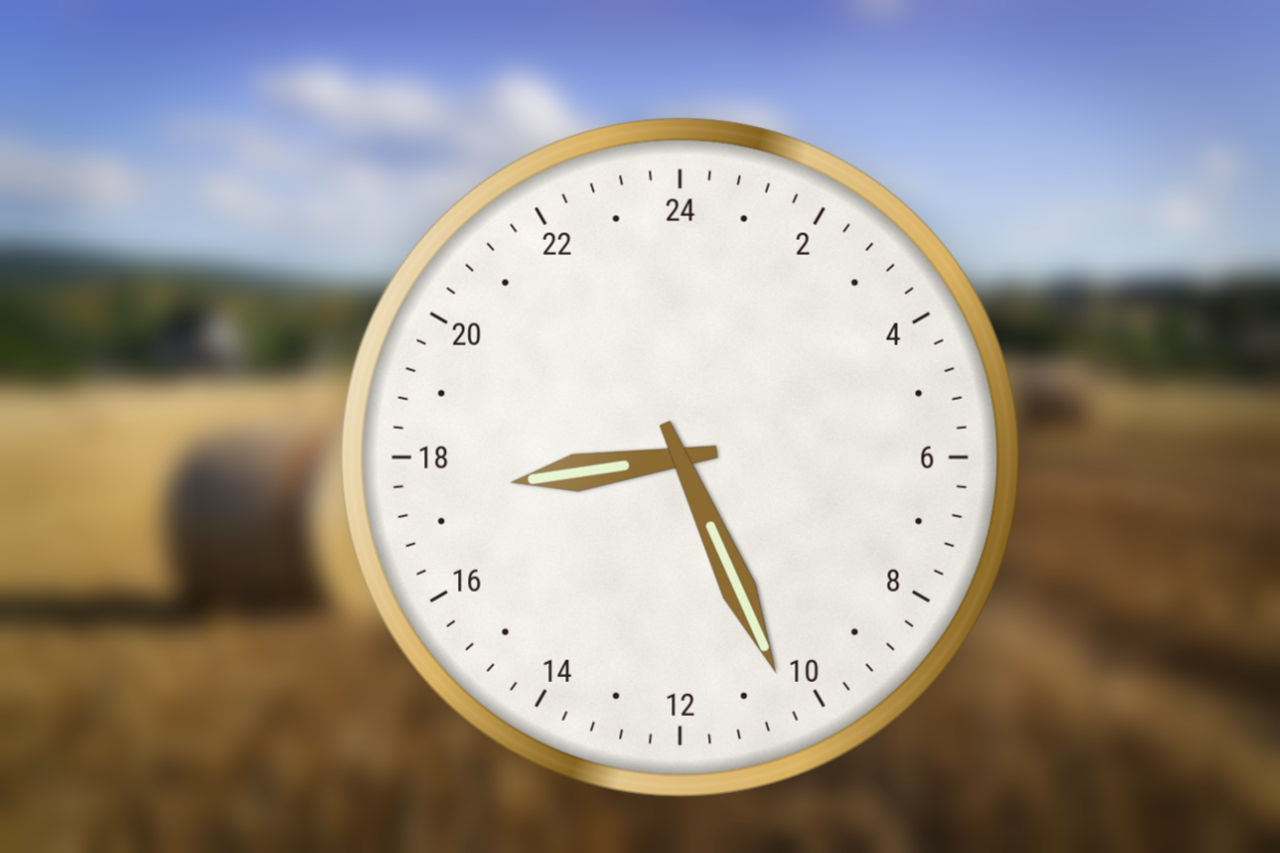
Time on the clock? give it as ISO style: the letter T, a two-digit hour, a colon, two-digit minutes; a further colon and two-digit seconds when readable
T17:26
